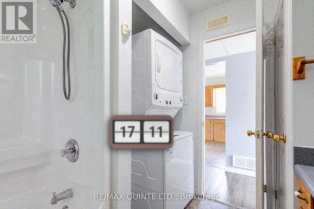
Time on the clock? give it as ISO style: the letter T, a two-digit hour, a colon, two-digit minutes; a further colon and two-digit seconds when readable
T17:11
